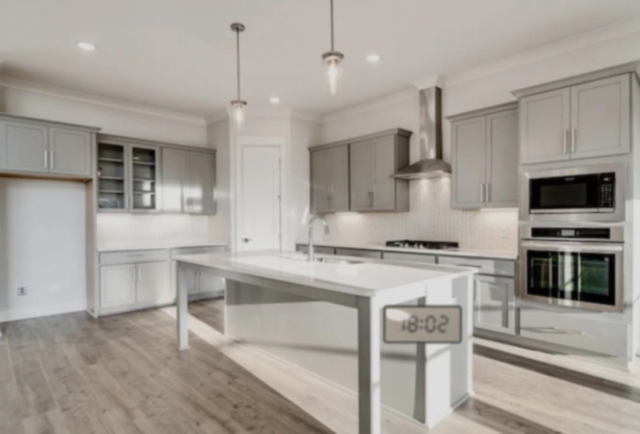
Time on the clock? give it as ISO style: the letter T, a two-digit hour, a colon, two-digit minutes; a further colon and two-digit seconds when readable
T18:02
